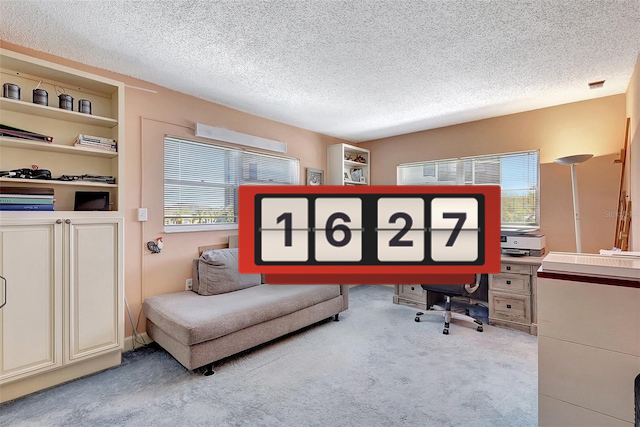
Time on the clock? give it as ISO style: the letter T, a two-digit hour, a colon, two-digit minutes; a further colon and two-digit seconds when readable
T16:27
